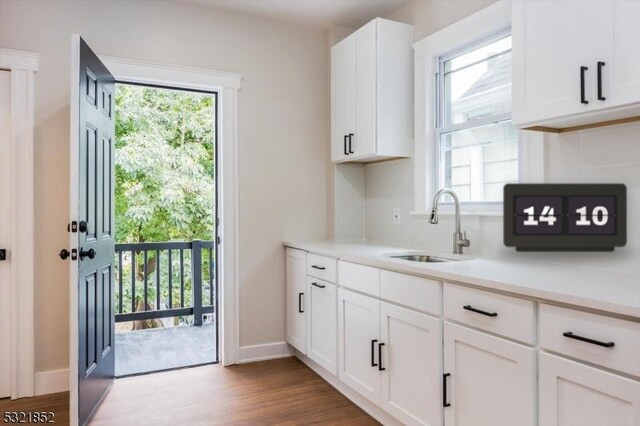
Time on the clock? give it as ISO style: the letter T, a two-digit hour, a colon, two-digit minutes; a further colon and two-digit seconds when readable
T14:10
